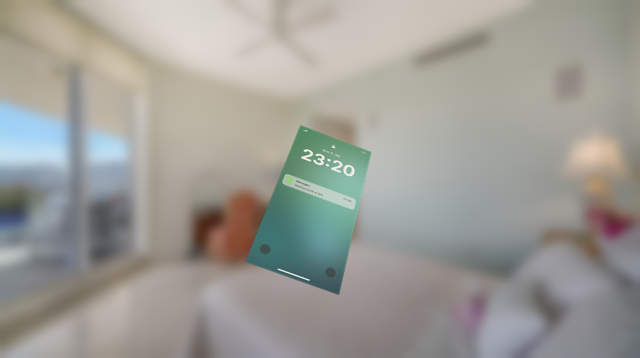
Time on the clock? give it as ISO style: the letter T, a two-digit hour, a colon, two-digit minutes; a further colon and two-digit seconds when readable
T23:20
